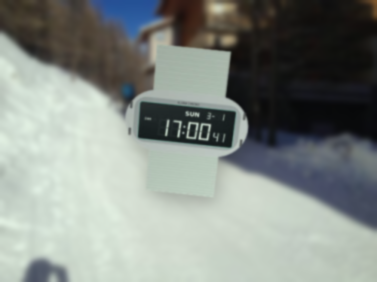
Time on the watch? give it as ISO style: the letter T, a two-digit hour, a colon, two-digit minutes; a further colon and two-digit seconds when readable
T17:00
